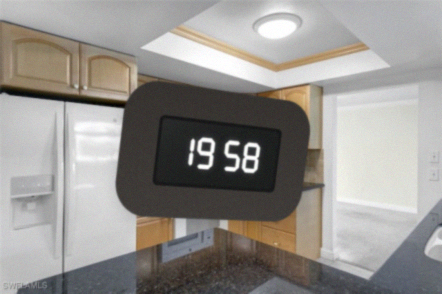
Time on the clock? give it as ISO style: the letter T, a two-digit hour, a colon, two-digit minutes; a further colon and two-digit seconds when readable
T19:58
